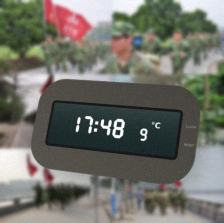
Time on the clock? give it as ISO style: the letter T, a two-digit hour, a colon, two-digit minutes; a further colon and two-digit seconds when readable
T17:48
